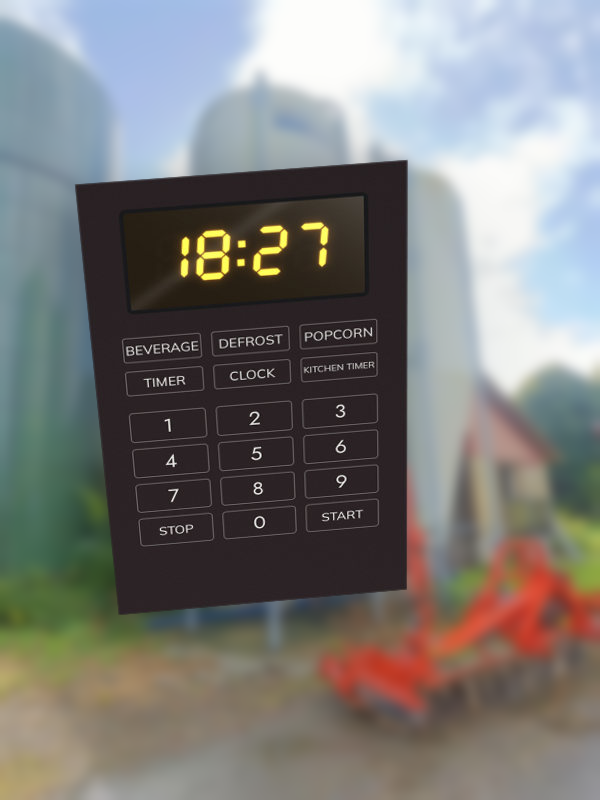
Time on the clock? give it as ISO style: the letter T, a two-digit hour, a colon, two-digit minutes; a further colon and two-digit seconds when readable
T18:27
